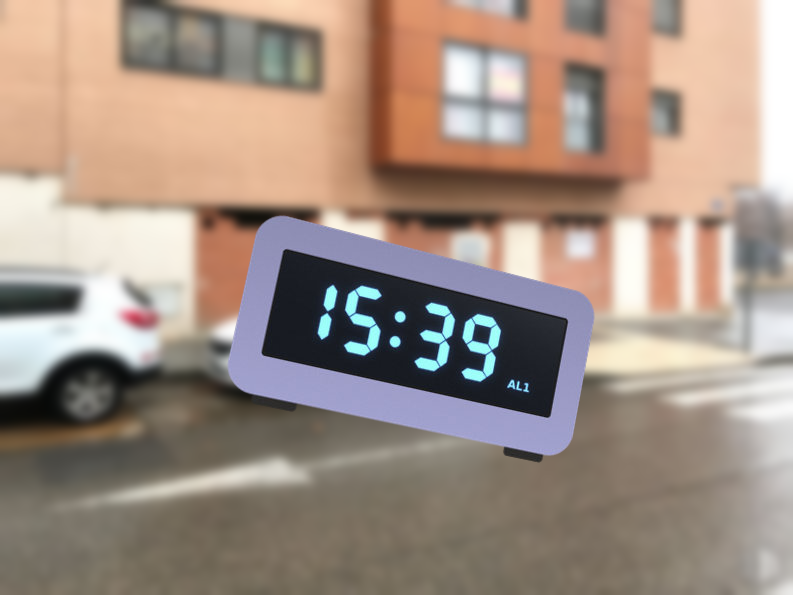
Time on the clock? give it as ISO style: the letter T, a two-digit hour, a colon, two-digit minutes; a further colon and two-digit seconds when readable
T15:39
